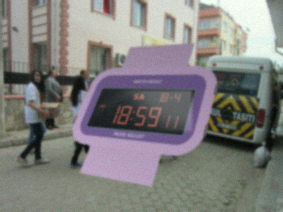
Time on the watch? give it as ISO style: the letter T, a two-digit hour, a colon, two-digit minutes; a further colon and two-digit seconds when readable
T18:59:11
